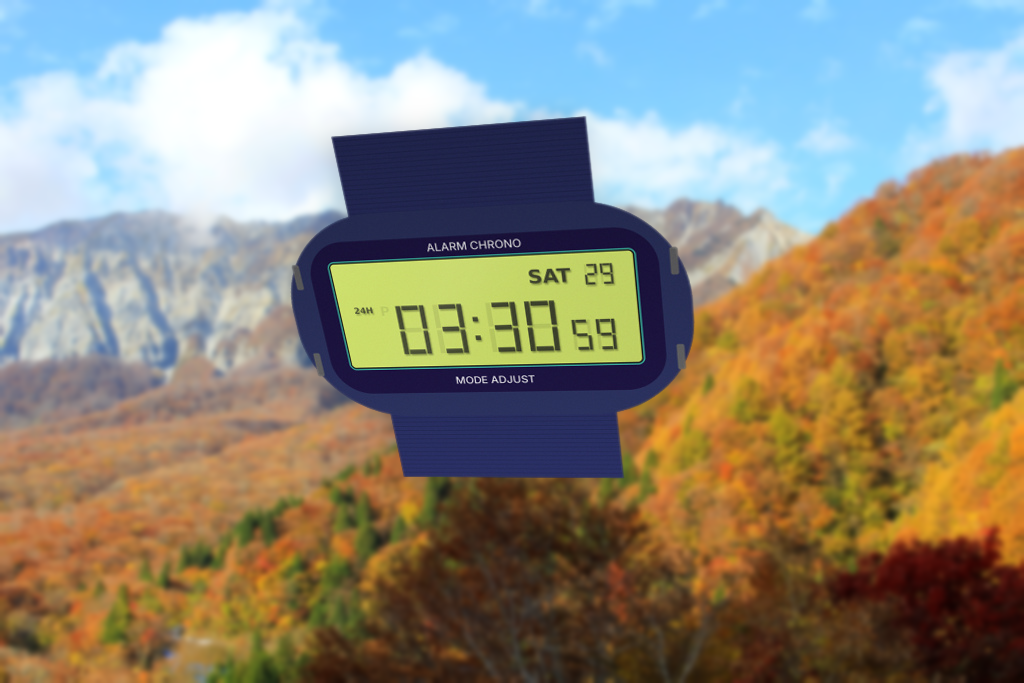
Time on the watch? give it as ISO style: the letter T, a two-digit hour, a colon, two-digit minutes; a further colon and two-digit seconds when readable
T03:30:59
